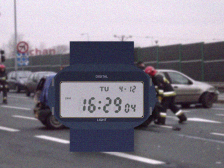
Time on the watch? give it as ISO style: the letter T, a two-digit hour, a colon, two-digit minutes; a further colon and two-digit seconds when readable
T16:29:04
